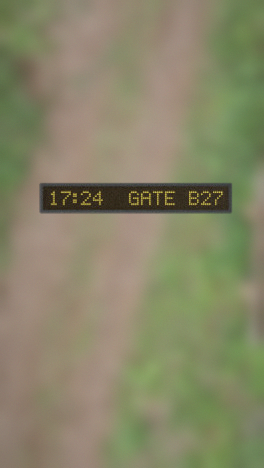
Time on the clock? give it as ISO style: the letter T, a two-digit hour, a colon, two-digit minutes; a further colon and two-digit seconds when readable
T17:24
